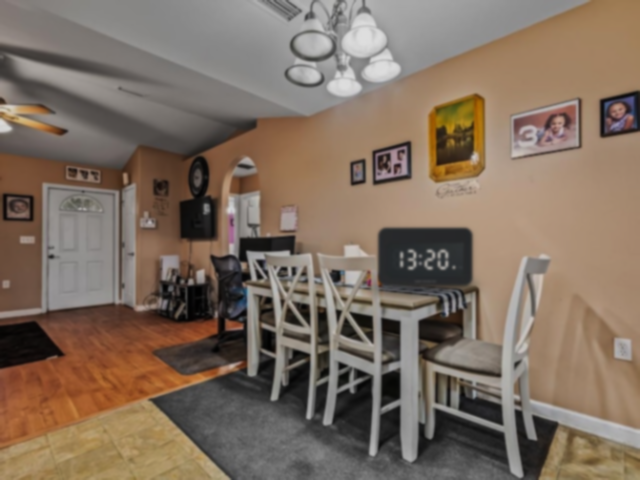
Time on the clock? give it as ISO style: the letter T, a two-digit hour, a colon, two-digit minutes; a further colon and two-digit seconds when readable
T13:20
